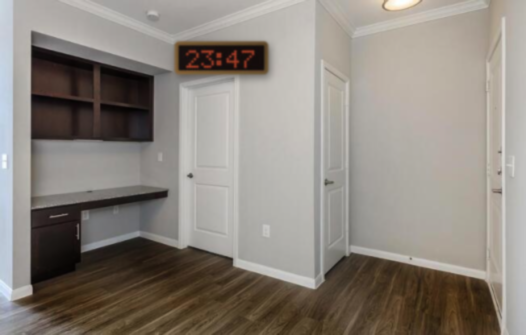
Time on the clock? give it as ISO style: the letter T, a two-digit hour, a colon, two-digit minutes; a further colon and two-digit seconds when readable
T23:47
